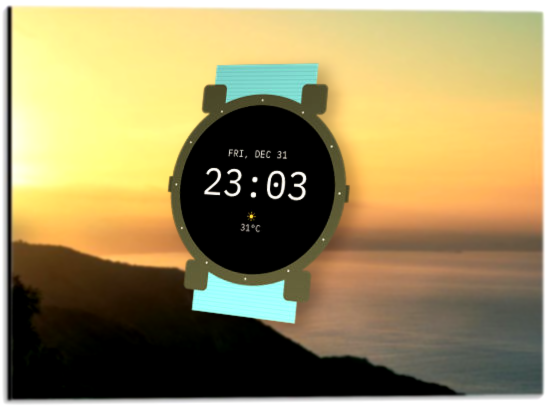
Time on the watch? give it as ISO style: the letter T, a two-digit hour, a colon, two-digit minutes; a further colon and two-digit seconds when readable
T23:03
